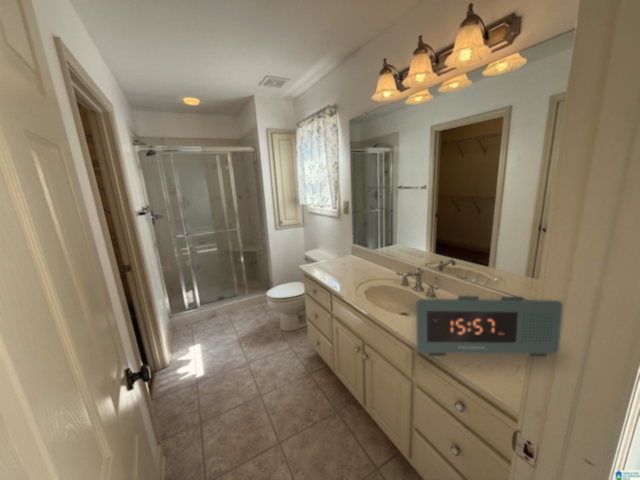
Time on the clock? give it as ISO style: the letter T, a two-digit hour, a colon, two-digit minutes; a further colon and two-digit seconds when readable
T15:57
